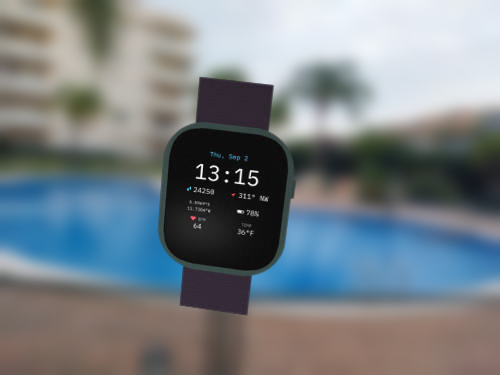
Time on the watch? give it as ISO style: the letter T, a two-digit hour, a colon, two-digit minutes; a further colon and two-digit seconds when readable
T13:15
